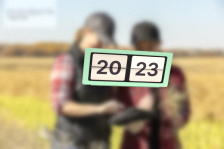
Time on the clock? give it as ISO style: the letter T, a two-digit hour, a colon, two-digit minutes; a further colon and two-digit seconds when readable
T20:23
